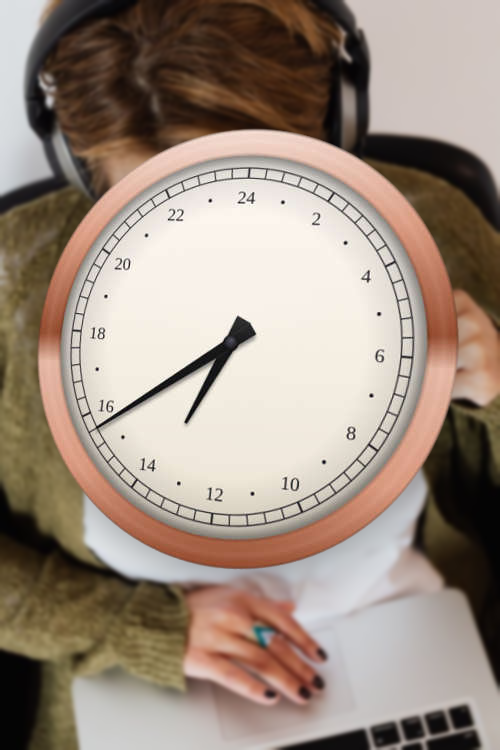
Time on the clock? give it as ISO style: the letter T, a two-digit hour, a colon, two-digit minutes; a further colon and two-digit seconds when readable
T13:39
